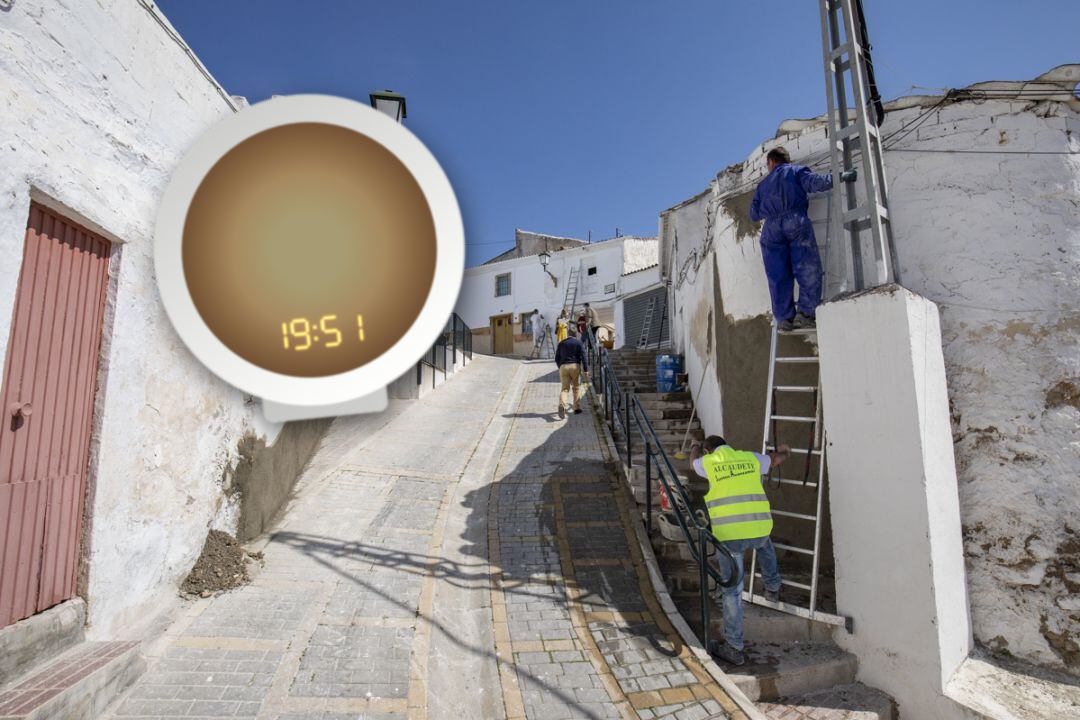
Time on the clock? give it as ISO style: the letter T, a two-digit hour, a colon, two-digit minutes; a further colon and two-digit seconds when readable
T19:51
